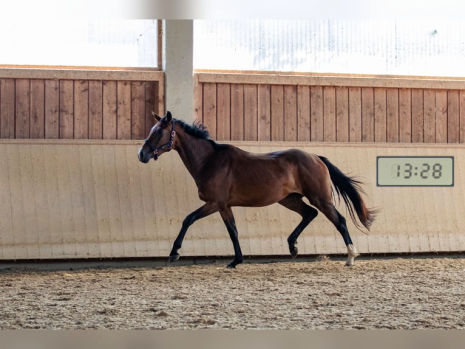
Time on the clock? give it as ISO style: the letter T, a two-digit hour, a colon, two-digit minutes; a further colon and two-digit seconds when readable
T13:28
